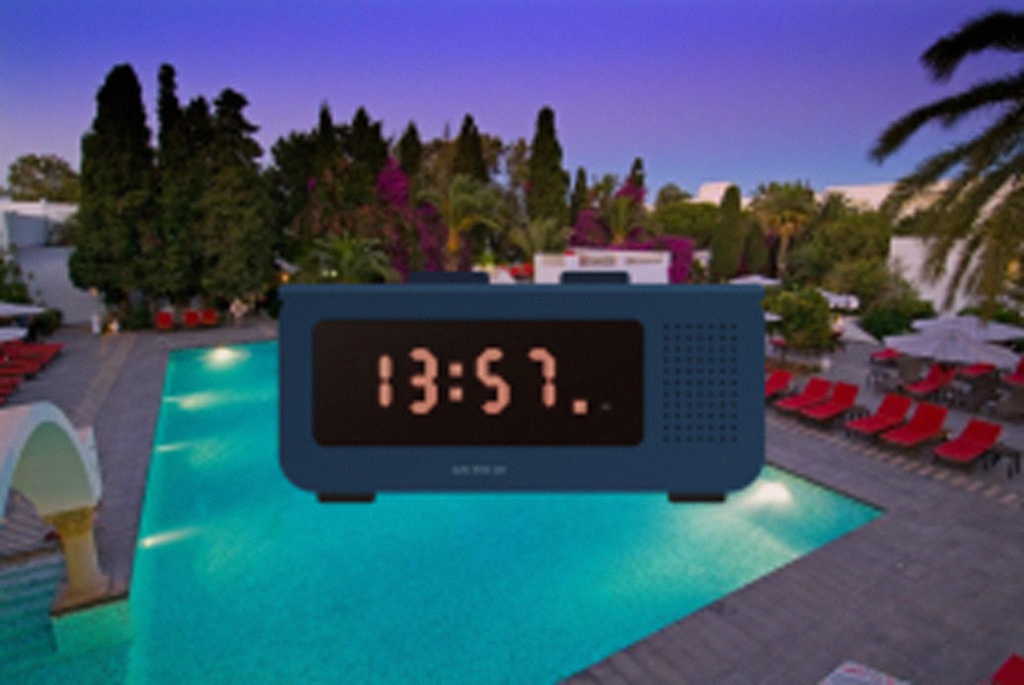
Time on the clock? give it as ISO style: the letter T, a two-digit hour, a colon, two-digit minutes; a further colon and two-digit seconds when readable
T13:57
